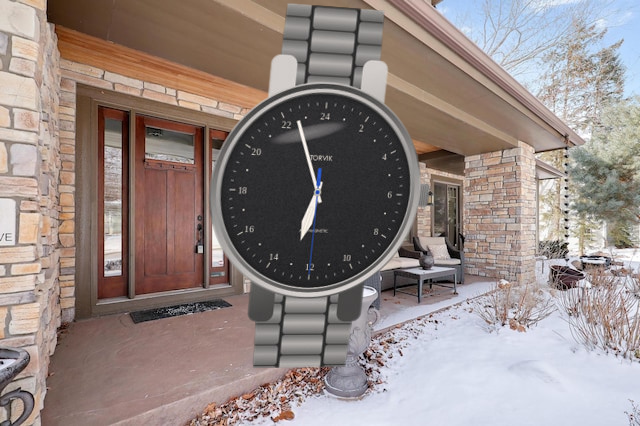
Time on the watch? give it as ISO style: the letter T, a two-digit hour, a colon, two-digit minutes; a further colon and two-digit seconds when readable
T12:56:30
